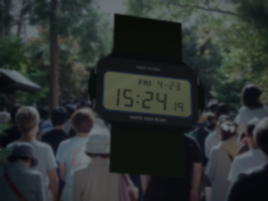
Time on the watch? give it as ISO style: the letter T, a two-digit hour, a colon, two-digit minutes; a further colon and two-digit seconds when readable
T15:24
